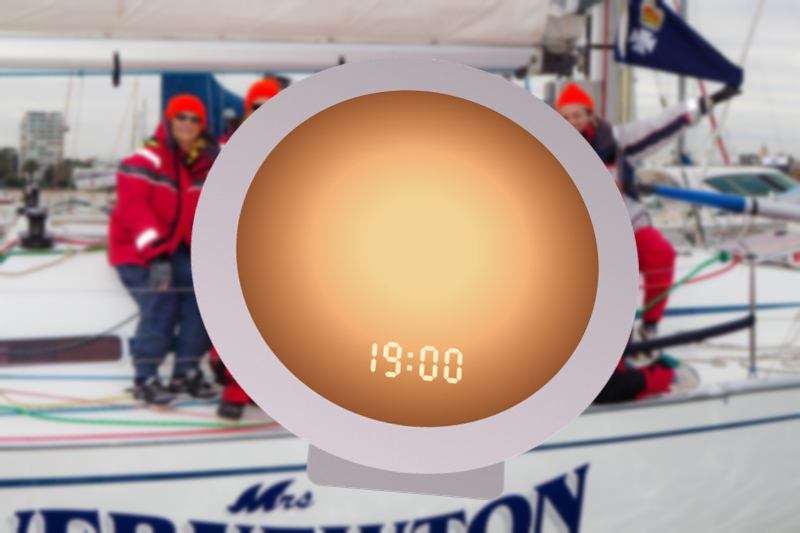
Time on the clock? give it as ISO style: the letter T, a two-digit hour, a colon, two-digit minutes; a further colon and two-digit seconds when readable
T19:00
